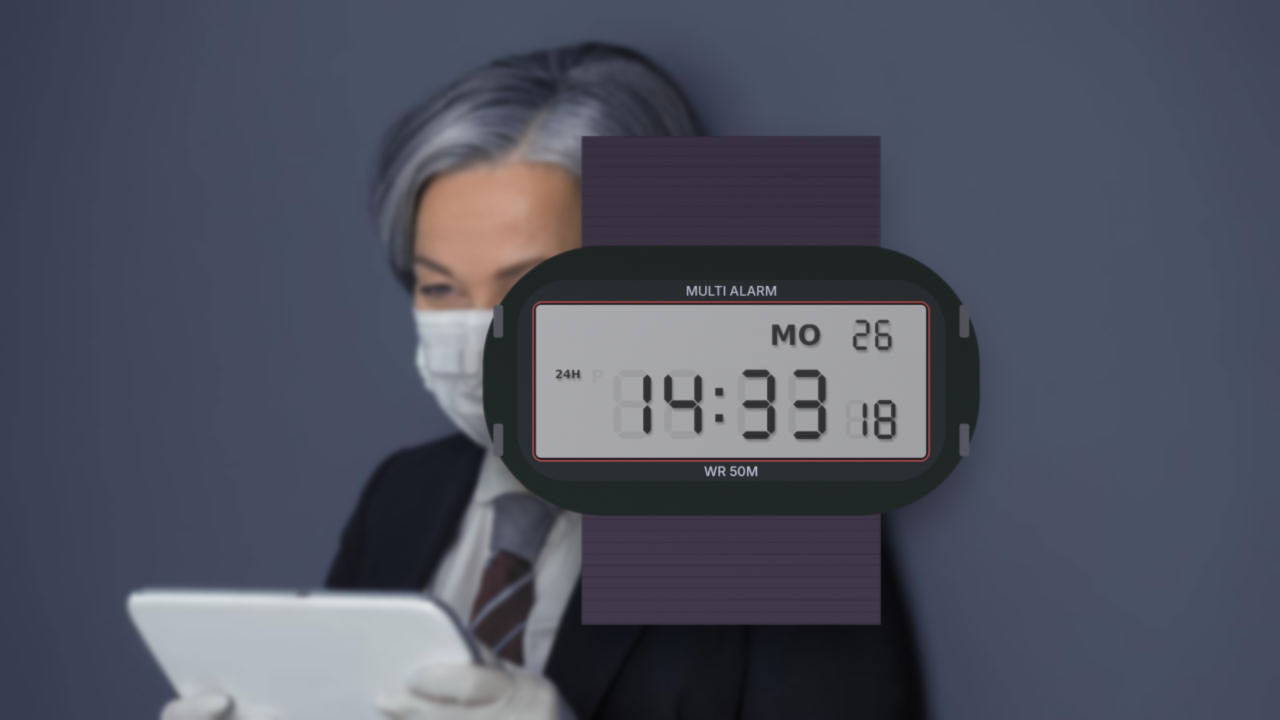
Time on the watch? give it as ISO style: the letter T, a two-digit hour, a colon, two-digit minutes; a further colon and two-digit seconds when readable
T14:33:18
